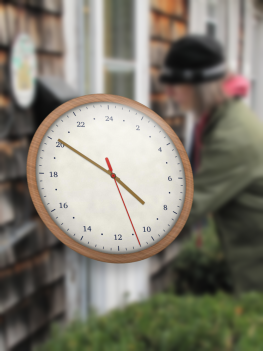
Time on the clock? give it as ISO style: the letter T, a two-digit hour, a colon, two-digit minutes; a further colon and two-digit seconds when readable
T08:50:27
